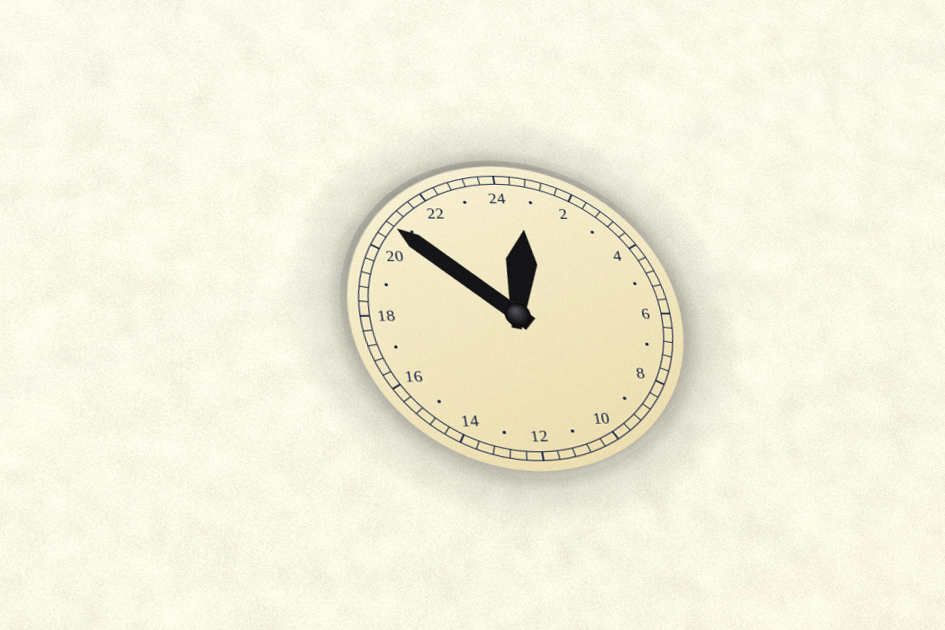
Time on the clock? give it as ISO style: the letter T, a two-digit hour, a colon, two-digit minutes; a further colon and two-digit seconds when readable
T00:52
